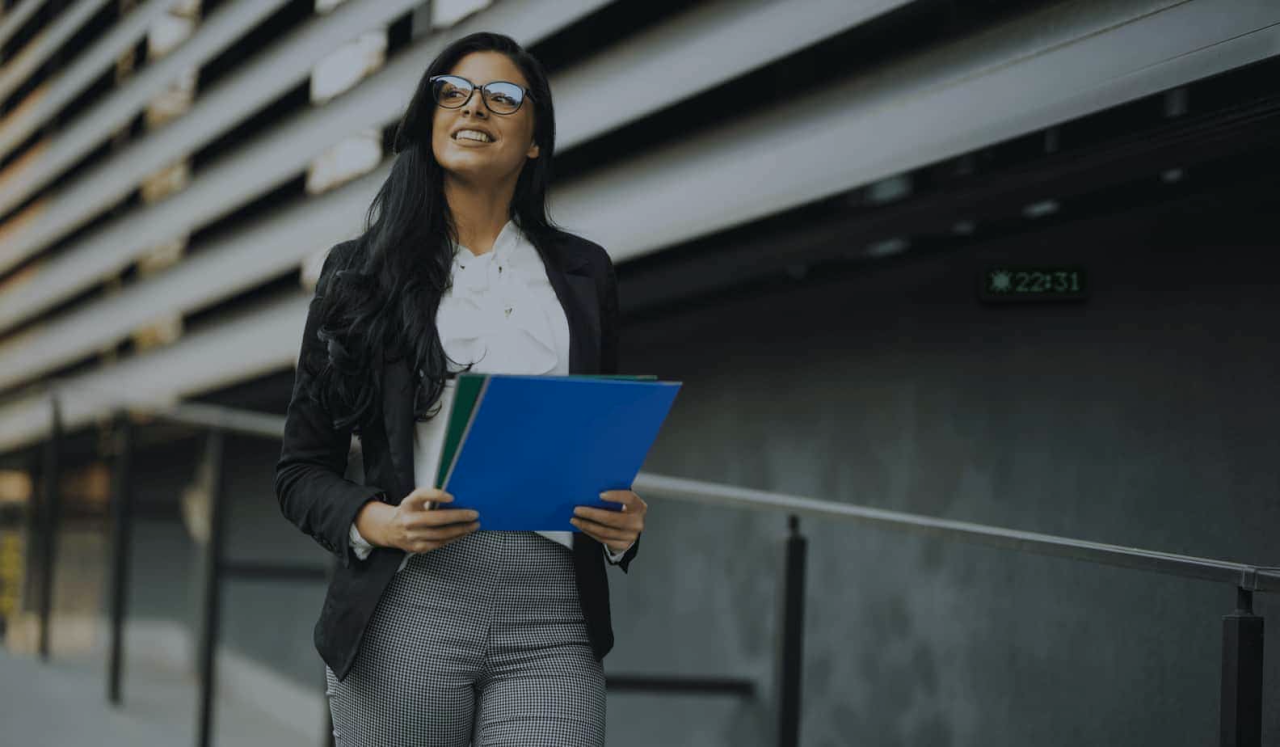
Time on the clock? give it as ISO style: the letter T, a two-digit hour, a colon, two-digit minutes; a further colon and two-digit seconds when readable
T22:31
